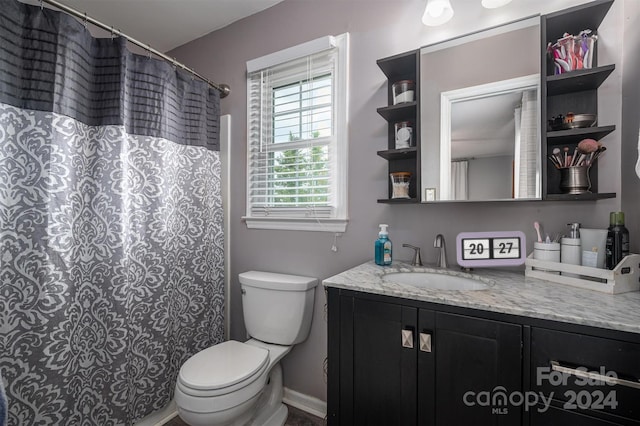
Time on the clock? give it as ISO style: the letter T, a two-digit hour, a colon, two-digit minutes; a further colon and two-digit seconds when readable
T20:27
